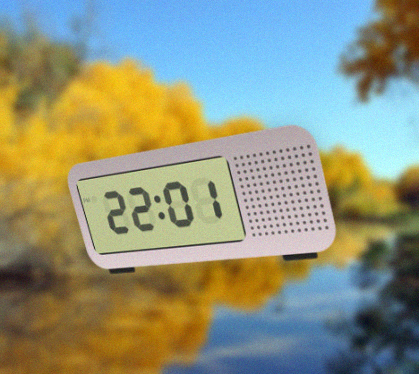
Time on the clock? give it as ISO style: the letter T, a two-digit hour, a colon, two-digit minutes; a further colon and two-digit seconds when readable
T22:01
